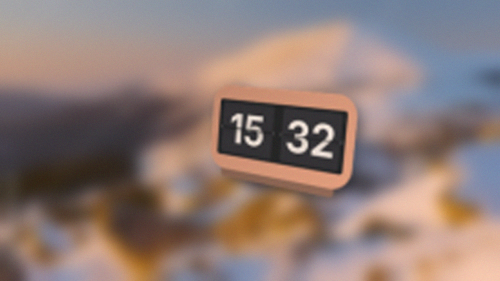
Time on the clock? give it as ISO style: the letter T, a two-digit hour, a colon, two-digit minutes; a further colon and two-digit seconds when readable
T15:32
